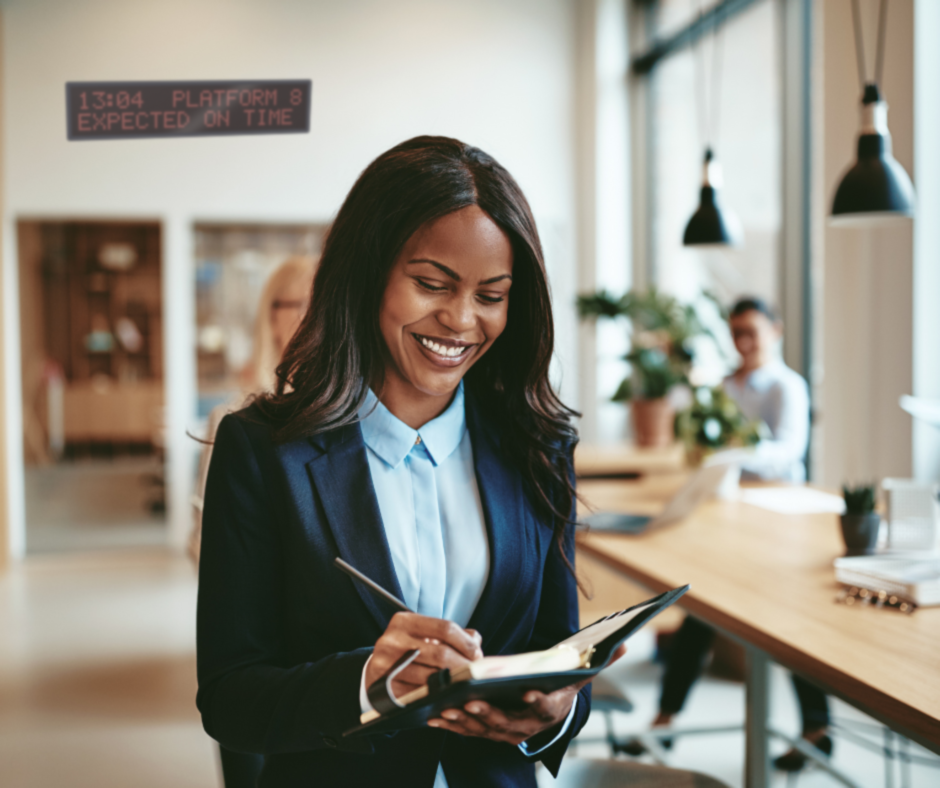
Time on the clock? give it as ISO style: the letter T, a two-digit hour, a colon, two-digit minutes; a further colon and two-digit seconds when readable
T13:04
